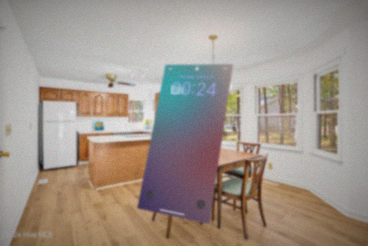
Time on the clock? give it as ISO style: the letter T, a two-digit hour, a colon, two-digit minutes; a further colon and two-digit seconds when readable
T00:24
